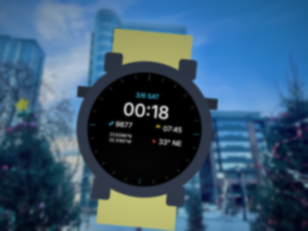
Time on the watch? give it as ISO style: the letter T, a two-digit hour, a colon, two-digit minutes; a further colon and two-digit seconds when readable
T00:18
